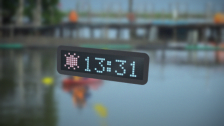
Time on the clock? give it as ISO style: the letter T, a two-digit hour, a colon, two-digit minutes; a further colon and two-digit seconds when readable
T13:31
